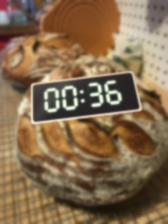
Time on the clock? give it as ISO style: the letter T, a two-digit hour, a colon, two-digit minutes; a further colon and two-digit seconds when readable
T00:36
